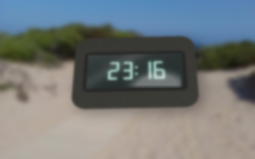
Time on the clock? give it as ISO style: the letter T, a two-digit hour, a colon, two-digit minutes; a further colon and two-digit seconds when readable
T23:16
